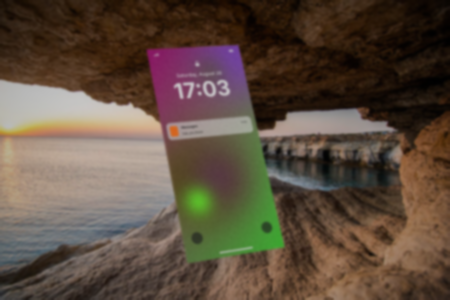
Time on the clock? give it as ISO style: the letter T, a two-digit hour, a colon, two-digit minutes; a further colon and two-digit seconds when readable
T17:03
